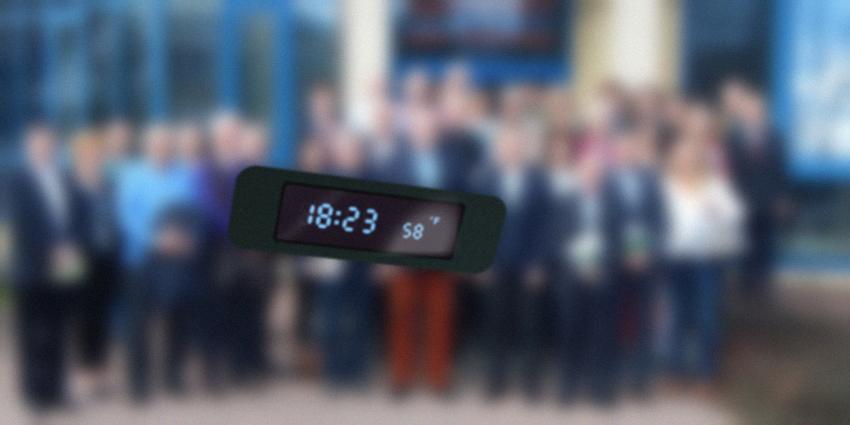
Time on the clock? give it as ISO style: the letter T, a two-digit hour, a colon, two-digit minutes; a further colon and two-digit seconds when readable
T18:23
